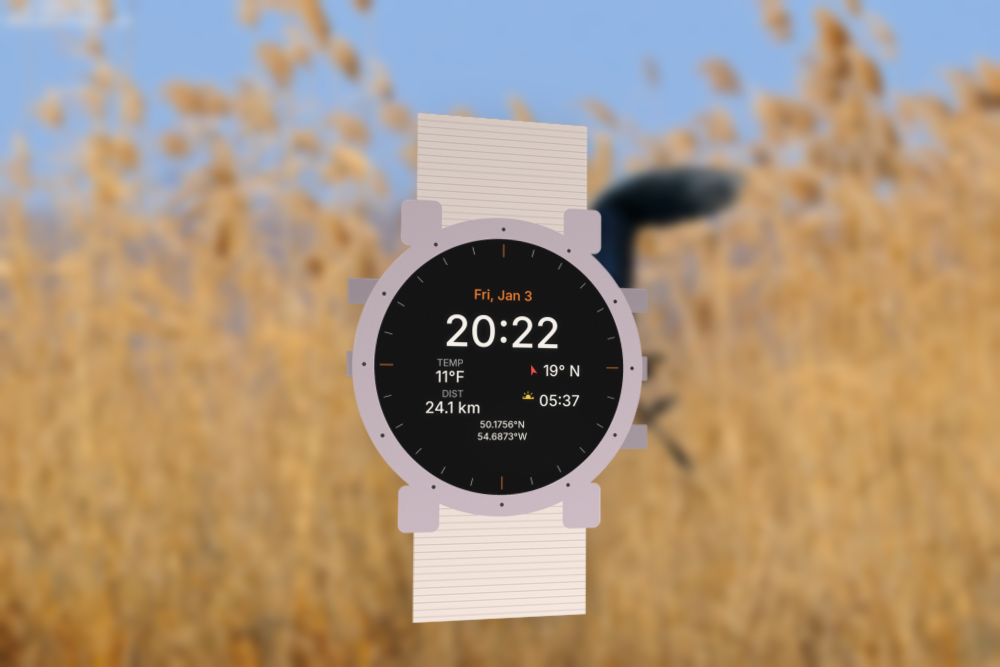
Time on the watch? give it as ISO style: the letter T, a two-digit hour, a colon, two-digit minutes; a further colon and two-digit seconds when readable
T20:22
